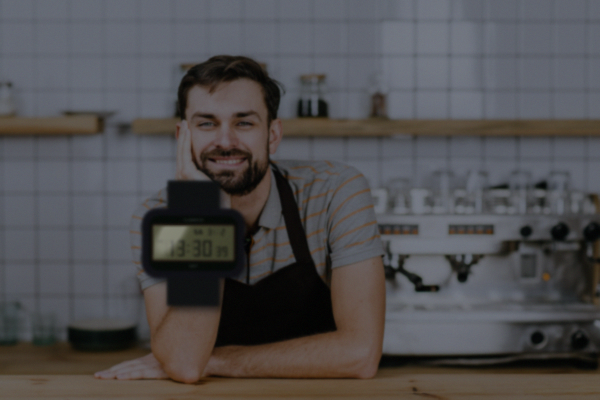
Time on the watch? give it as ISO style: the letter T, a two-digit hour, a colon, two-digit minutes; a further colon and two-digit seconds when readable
T13:30
